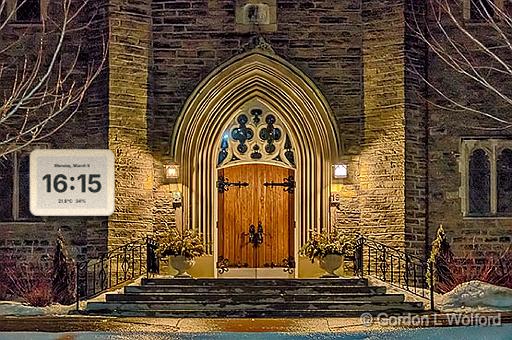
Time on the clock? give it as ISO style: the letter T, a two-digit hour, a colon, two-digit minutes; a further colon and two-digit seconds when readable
T16:15
